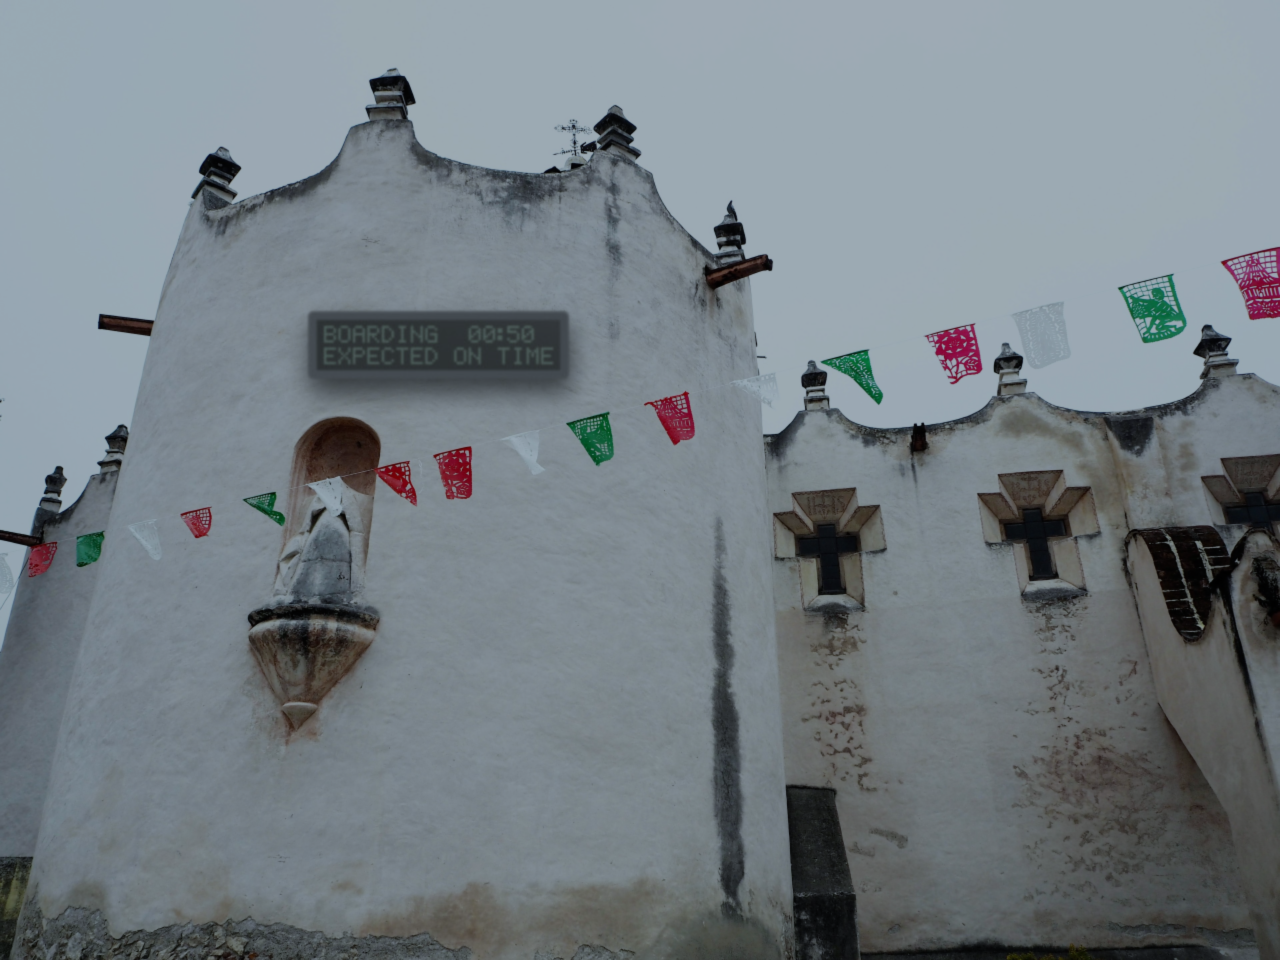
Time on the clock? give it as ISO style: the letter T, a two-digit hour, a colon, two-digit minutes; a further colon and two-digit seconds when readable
T00:50
